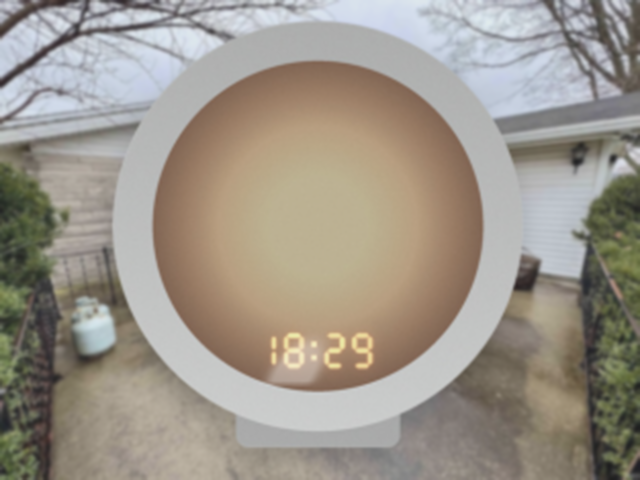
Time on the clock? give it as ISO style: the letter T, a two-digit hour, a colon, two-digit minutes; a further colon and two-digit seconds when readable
T18:29
